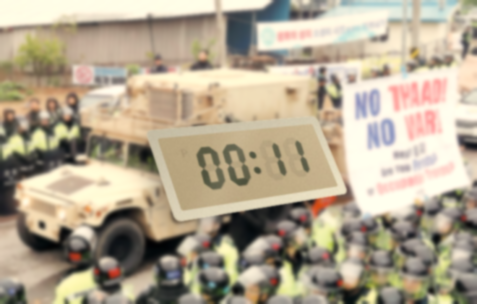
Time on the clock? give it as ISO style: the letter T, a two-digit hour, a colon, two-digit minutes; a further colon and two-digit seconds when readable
T00:11
